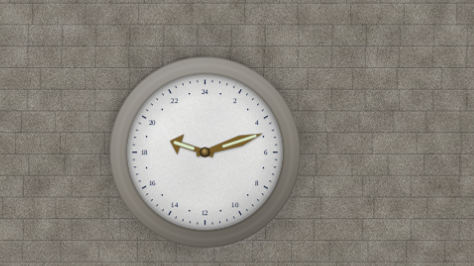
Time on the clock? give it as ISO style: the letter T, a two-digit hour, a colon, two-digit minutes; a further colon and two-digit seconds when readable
T19:12
